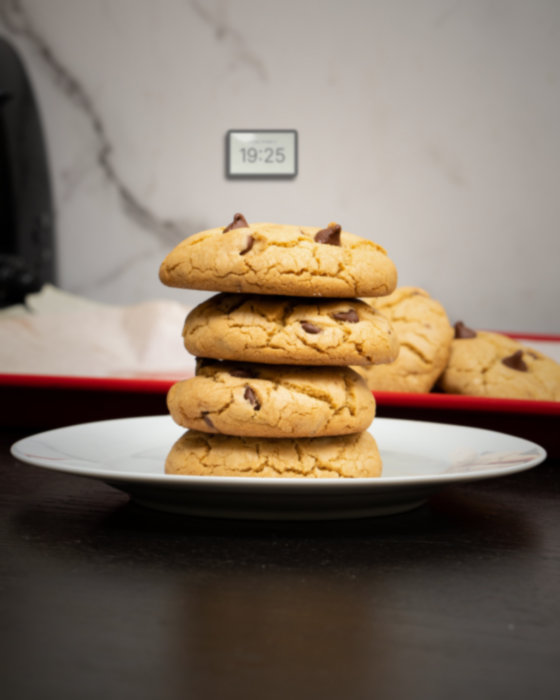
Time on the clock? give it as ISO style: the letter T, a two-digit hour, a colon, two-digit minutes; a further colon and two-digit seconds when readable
T19:25
